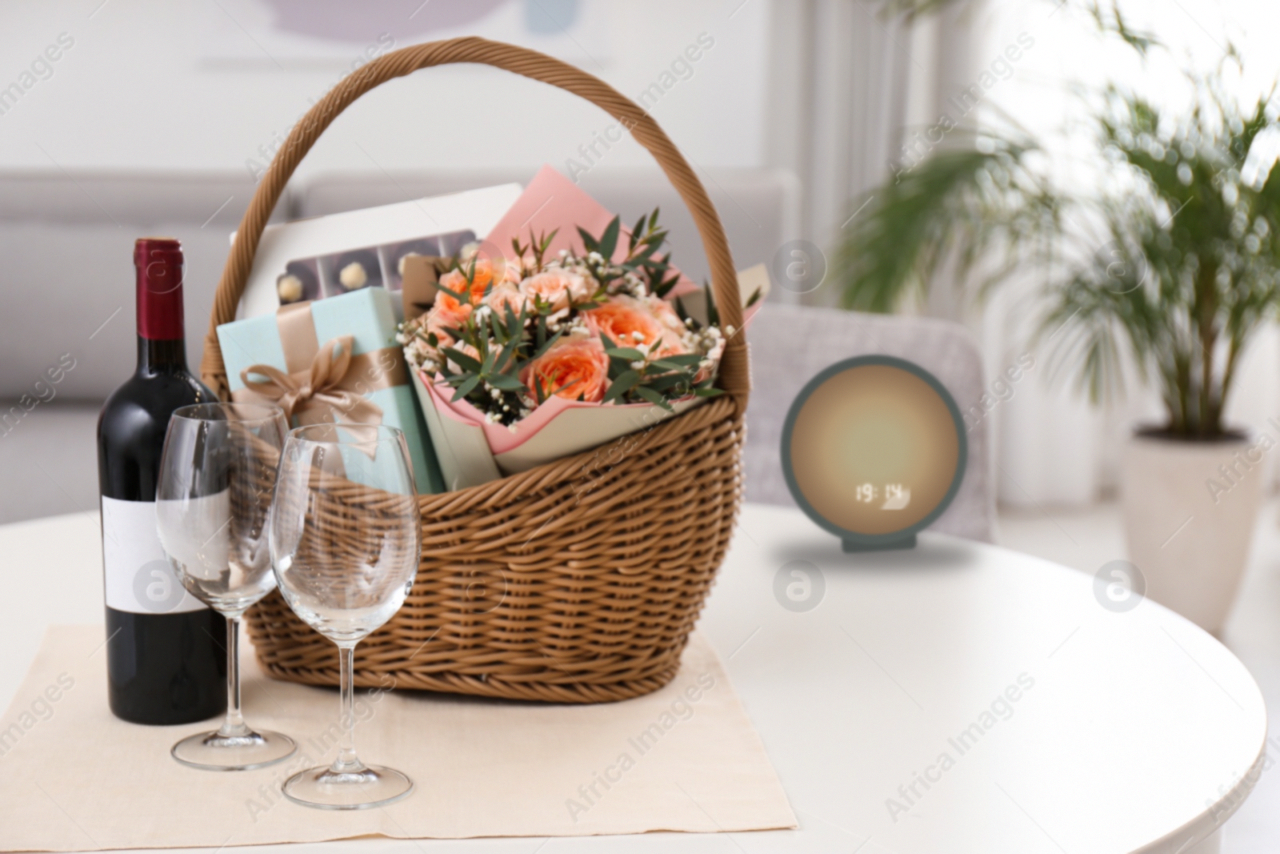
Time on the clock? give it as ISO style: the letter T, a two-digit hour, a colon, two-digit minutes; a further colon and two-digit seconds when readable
T19:14
